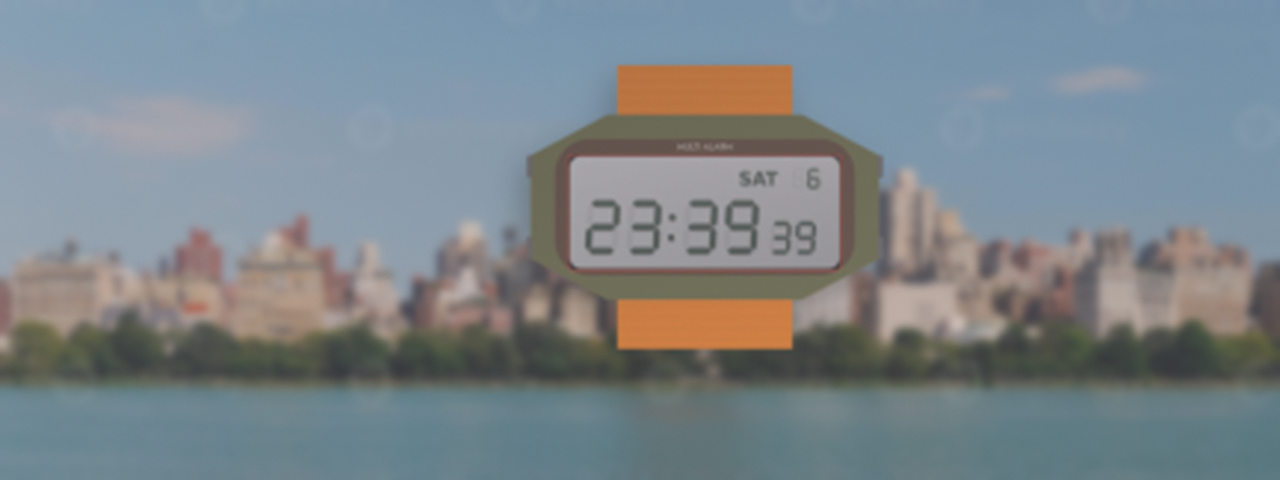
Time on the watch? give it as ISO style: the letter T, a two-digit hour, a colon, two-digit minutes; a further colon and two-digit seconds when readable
T23:39:39
